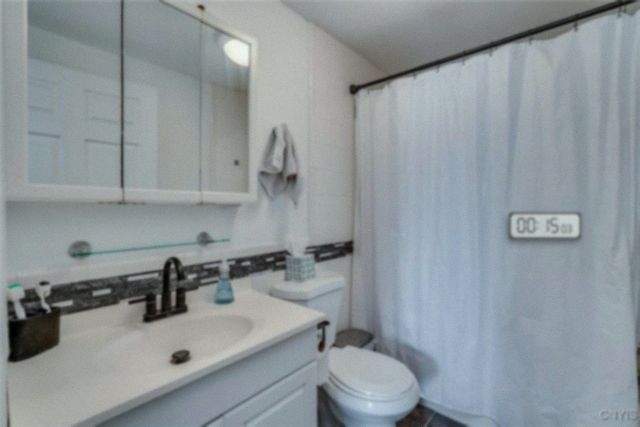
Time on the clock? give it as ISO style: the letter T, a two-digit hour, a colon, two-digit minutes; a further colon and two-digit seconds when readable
T00:15
